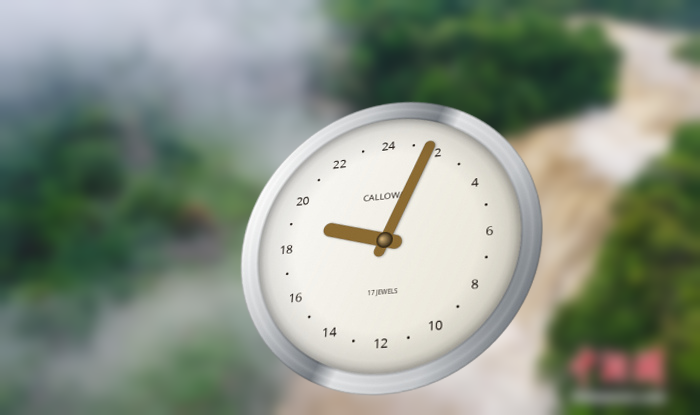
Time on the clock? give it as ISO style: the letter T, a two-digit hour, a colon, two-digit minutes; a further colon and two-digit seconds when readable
T19:04
